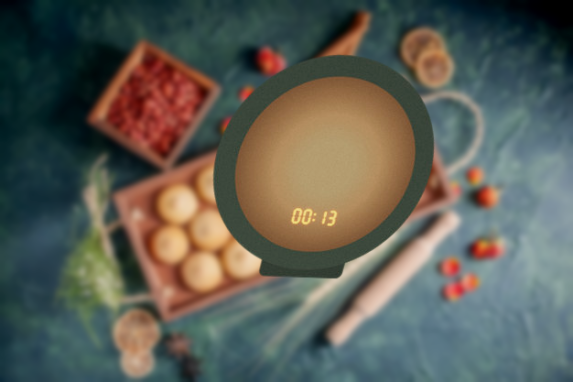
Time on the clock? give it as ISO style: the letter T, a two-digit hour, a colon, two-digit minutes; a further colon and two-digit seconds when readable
T00:13
